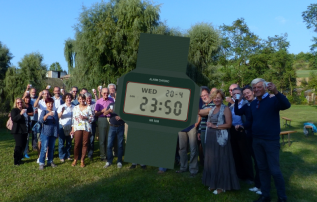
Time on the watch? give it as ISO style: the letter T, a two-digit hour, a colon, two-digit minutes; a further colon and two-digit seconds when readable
T23:50
